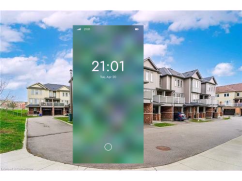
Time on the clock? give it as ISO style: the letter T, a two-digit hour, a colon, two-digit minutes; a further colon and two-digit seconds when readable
T21:01
